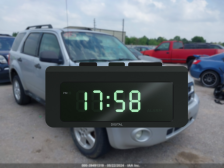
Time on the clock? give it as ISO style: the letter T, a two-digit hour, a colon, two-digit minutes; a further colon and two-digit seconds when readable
T17:58
